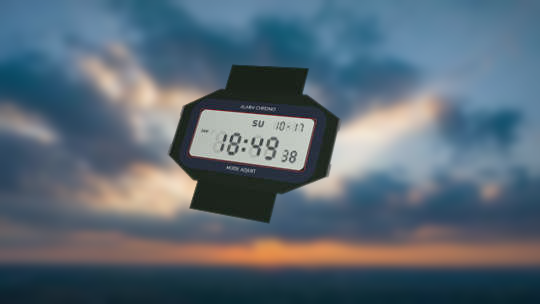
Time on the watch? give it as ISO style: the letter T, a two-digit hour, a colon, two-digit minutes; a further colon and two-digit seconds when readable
T18:49:38
